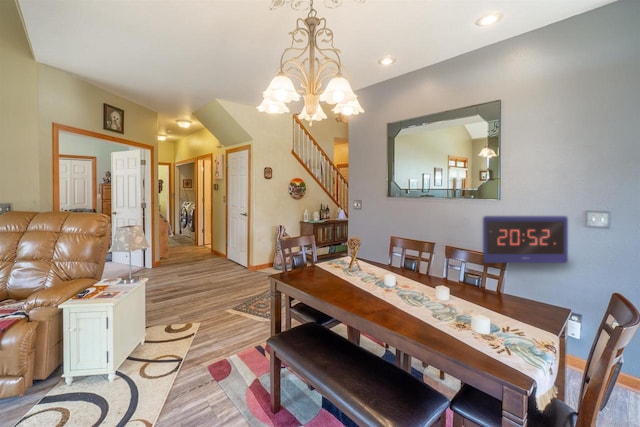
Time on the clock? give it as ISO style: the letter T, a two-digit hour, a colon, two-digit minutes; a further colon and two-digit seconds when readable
T20:52
